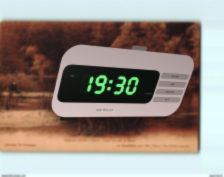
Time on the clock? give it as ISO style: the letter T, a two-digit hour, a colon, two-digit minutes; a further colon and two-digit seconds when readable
T19:30
